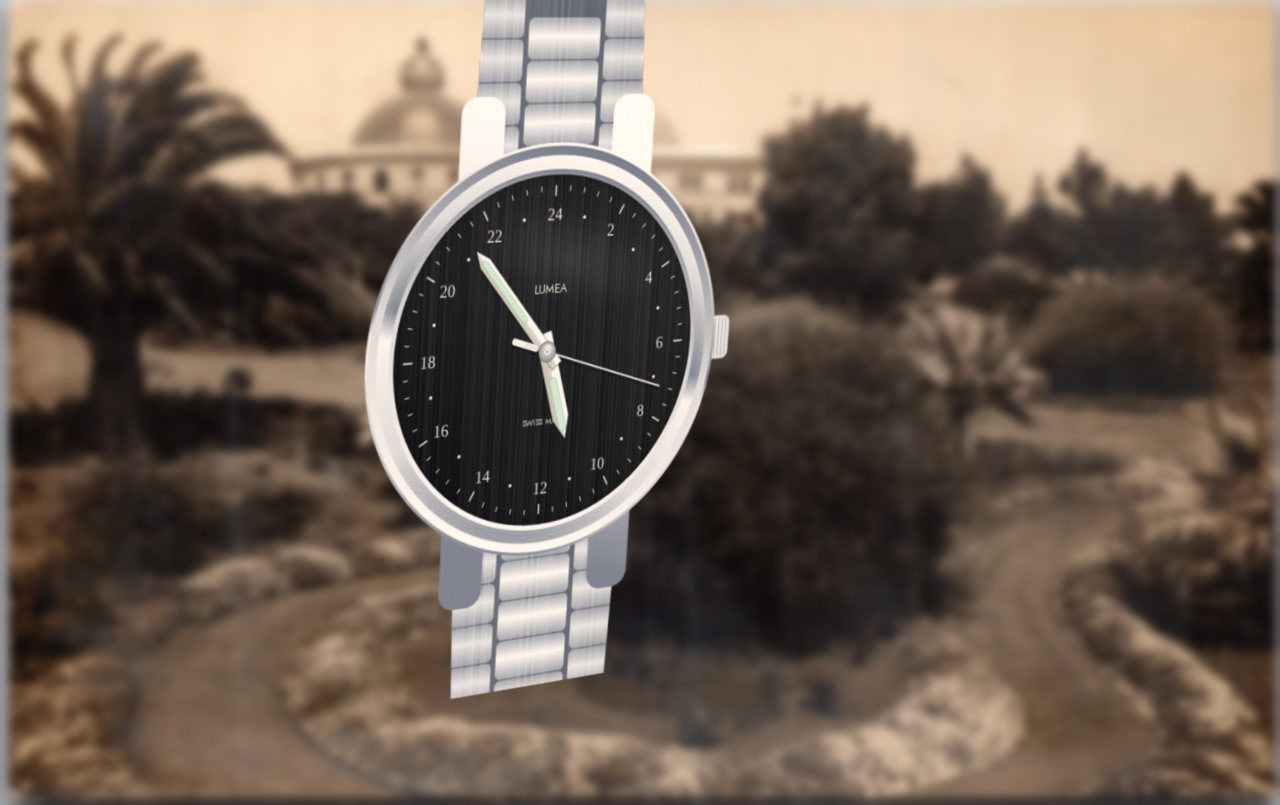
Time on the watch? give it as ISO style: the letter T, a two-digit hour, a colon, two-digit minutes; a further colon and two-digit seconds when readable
T10:53:18
